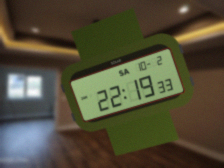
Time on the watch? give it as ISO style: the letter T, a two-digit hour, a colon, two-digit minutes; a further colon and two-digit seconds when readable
T22:19:33
